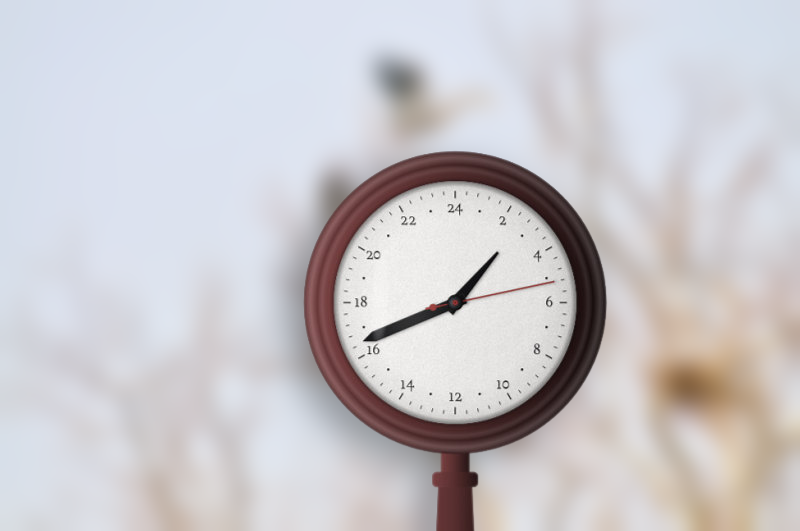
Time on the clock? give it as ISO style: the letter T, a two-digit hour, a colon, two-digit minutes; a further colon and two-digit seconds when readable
T02:41:13
